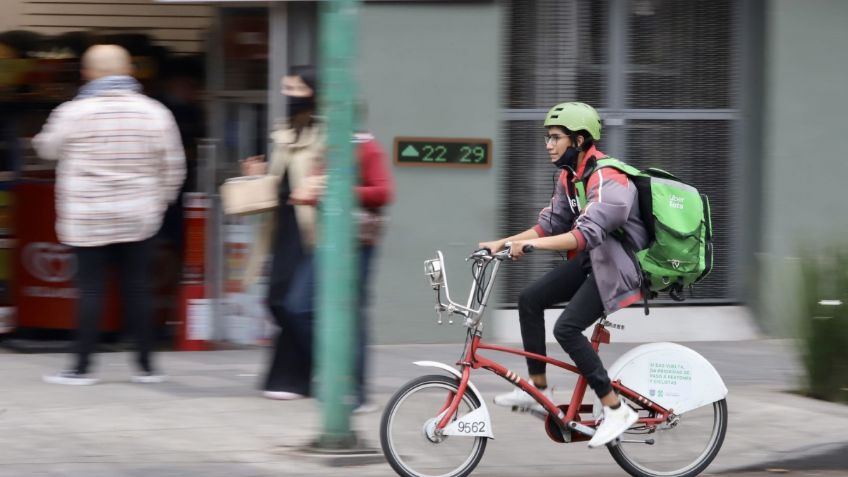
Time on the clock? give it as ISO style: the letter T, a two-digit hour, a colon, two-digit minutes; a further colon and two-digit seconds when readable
T22:29
